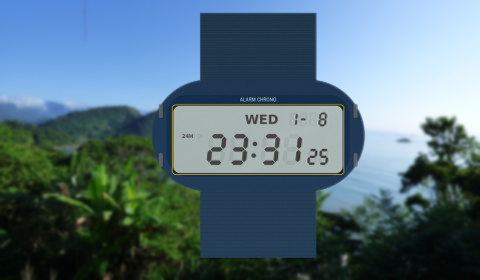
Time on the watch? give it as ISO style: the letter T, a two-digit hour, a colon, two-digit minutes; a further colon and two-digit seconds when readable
T23:31:25
